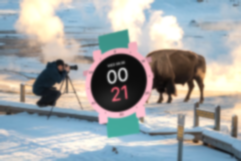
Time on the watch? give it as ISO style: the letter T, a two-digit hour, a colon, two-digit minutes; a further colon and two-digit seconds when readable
T00:21
